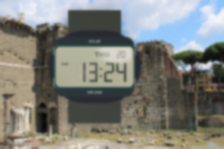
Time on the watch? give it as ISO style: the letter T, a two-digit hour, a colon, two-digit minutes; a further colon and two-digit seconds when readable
T13:24
